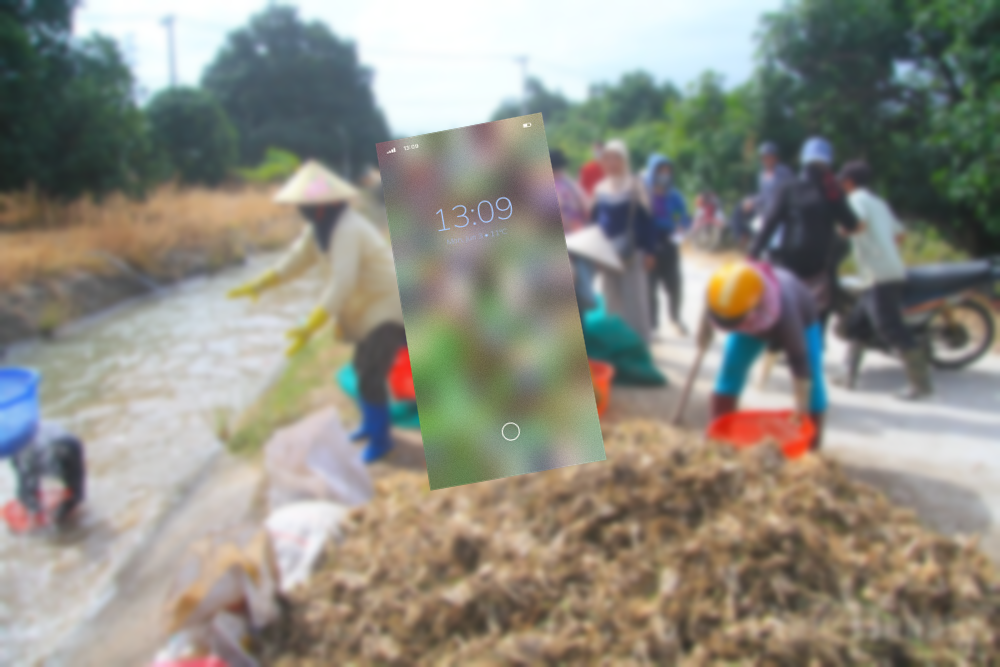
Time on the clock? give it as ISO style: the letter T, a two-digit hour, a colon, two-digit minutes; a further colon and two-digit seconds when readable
T13:09
